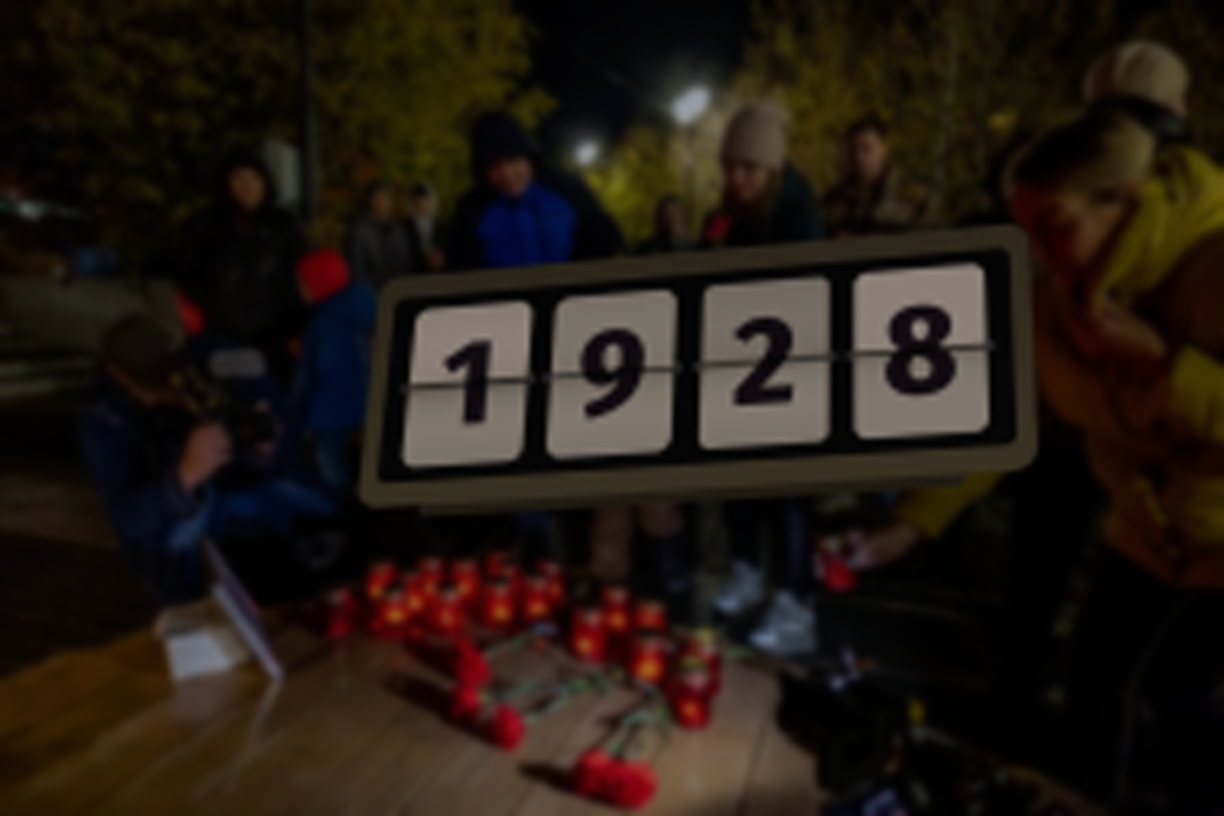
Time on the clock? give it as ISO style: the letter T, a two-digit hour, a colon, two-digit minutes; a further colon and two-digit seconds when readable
T19:28
